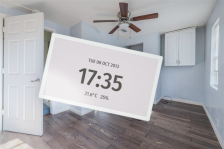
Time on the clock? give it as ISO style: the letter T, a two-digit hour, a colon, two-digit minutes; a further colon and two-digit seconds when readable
T17:35
